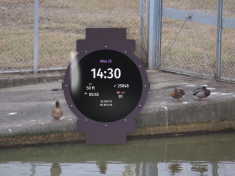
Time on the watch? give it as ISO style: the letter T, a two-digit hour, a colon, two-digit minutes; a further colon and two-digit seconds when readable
T14:30
